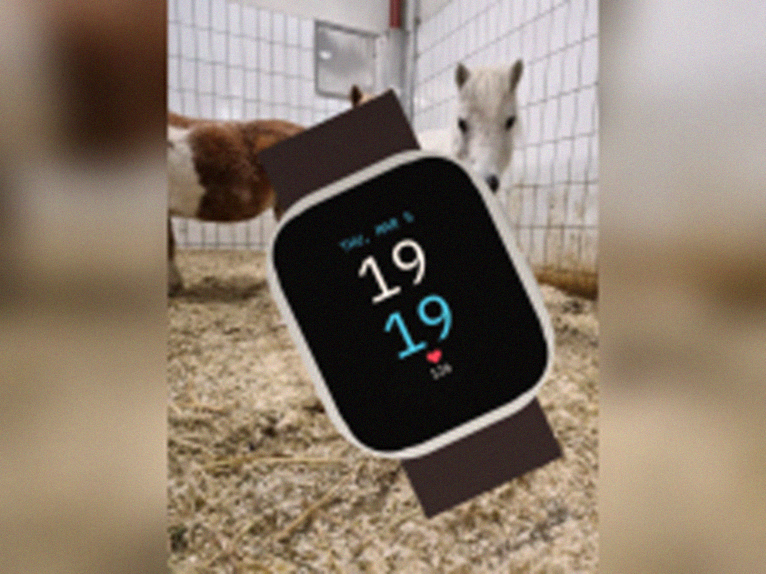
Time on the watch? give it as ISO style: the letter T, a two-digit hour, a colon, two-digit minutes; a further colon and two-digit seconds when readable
T19:19
